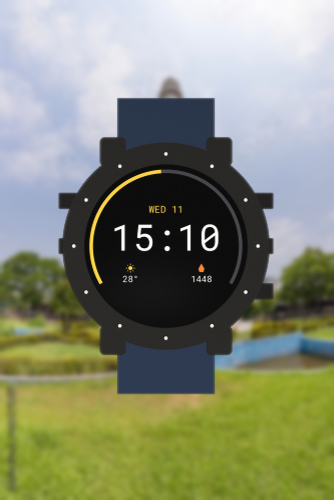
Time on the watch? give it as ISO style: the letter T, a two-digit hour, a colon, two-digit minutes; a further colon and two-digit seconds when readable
T15:10
